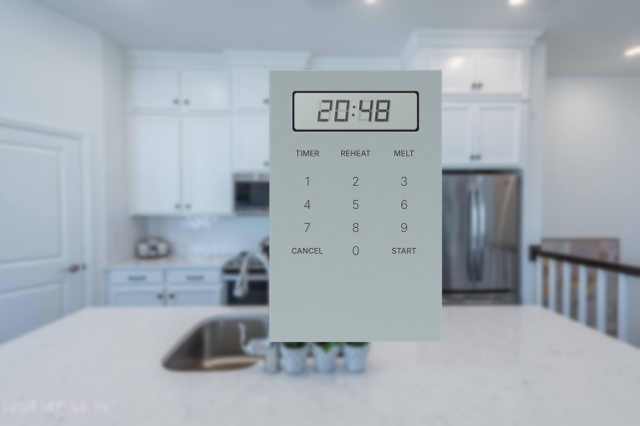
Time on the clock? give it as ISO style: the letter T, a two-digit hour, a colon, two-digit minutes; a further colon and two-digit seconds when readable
T20:48
